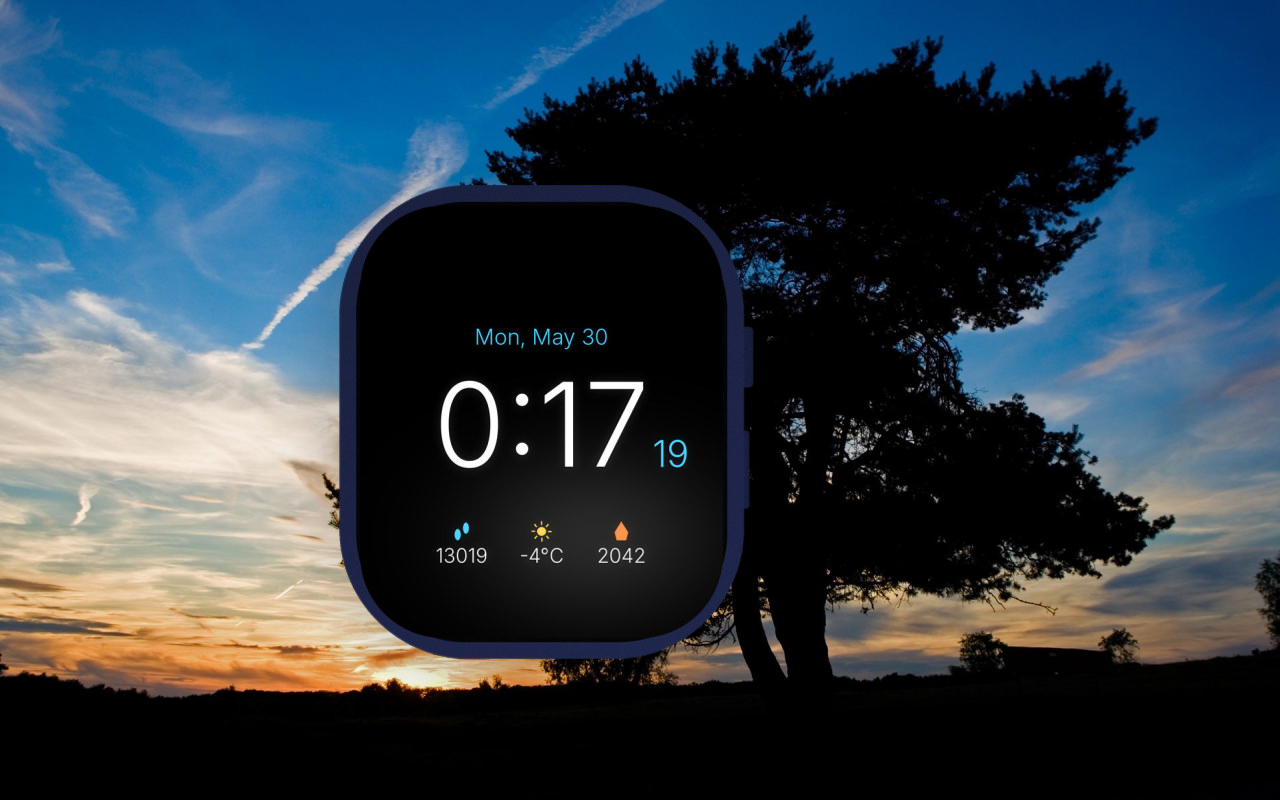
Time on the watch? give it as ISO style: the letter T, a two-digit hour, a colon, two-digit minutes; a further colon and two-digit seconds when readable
T00:17:19
